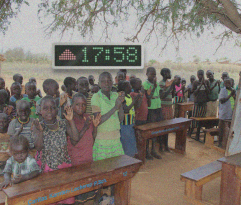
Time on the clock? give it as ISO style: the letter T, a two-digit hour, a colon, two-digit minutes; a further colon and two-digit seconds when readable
T17:58
